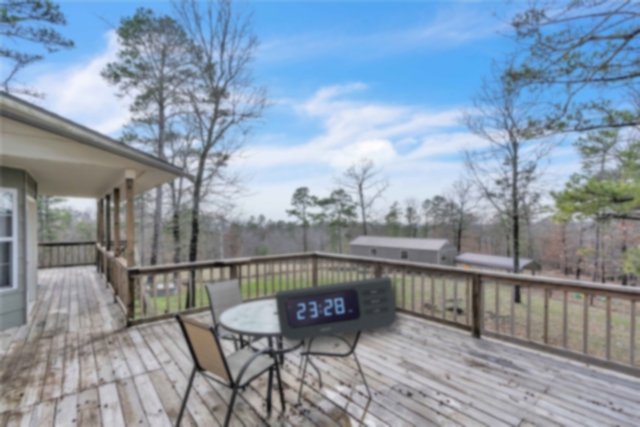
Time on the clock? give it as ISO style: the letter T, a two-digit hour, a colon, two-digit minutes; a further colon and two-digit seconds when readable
T23:28
